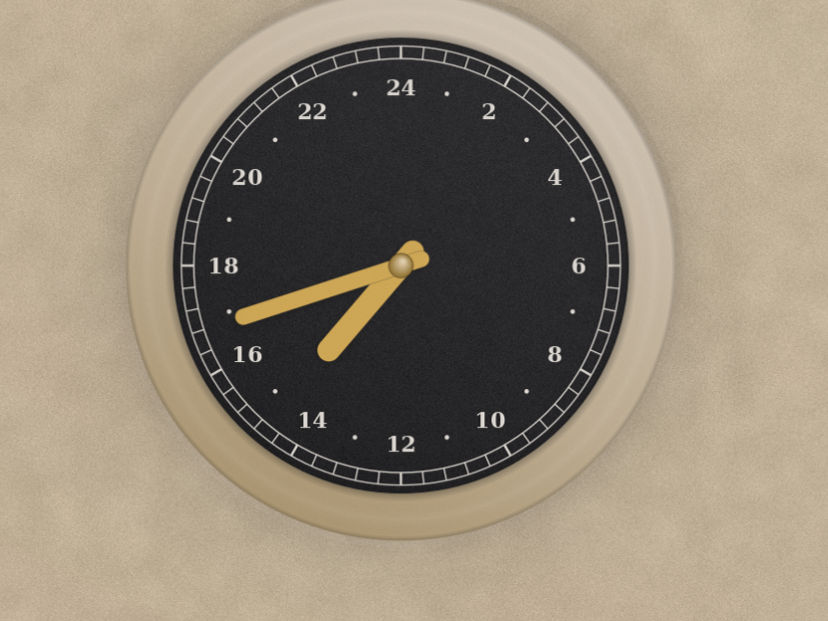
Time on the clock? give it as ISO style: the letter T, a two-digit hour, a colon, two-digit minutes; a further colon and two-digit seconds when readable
T14:42
